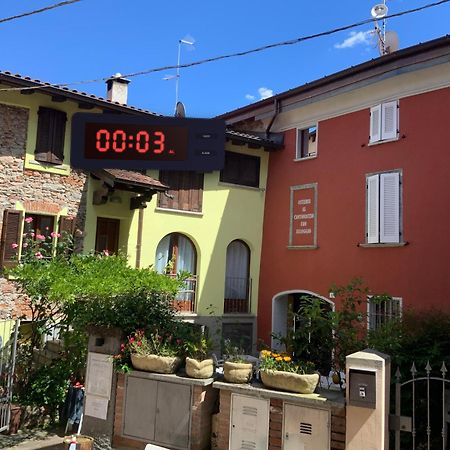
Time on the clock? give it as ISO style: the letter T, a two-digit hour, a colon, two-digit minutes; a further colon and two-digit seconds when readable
T00:03
